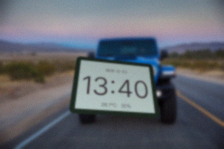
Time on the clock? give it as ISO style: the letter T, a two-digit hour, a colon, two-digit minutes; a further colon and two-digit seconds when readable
T13:40
